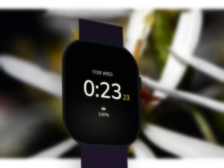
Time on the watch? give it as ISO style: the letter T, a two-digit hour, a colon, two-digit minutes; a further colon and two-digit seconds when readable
T00:23
